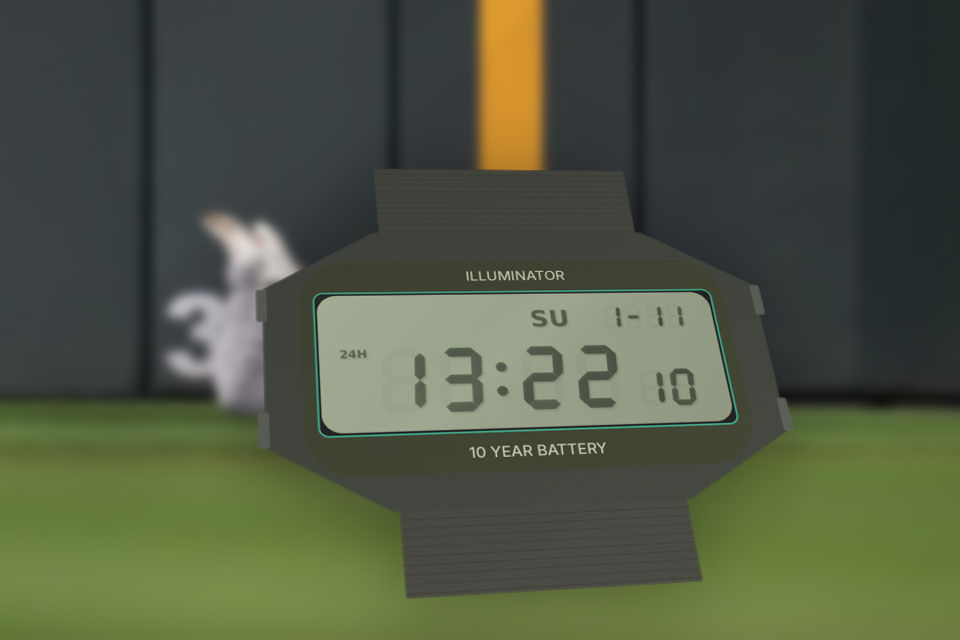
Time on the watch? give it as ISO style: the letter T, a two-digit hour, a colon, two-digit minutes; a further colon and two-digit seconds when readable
T13:22:10
